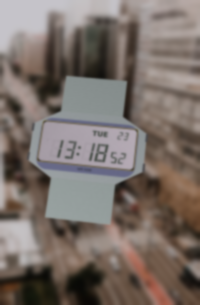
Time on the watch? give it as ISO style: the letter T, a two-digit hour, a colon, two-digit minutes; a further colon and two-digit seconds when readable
T13:18:52
